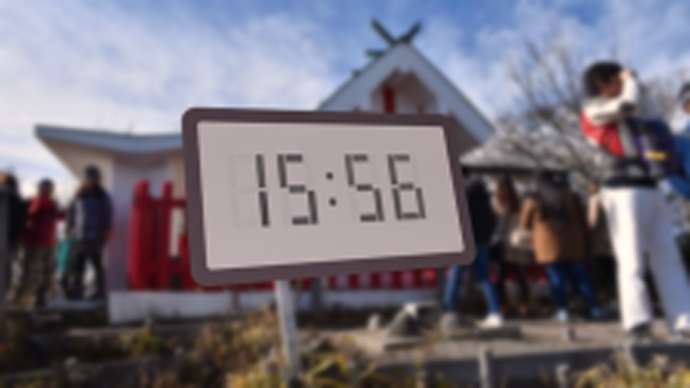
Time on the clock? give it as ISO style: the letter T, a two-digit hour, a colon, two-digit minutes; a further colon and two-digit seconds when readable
T15:56
